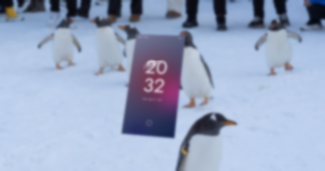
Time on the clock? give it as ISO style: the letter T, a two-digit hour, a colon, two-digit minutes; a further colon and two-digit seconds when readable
T20:32
